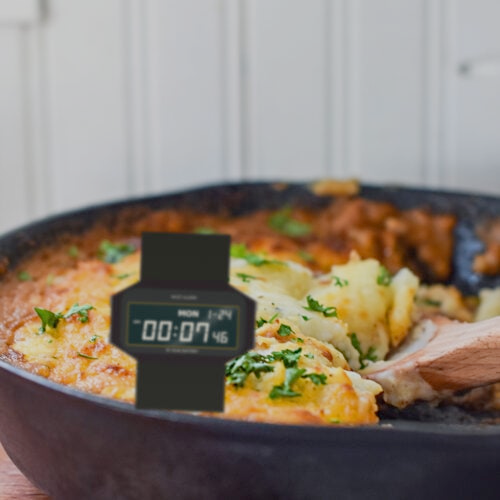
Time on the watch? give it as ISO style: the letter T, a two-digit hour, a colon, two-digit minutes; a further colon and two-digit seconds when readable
T00:07
